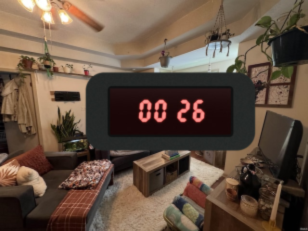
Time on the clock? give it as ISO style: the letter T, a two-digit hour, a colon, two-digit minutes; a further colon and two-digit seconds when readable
T00:26
